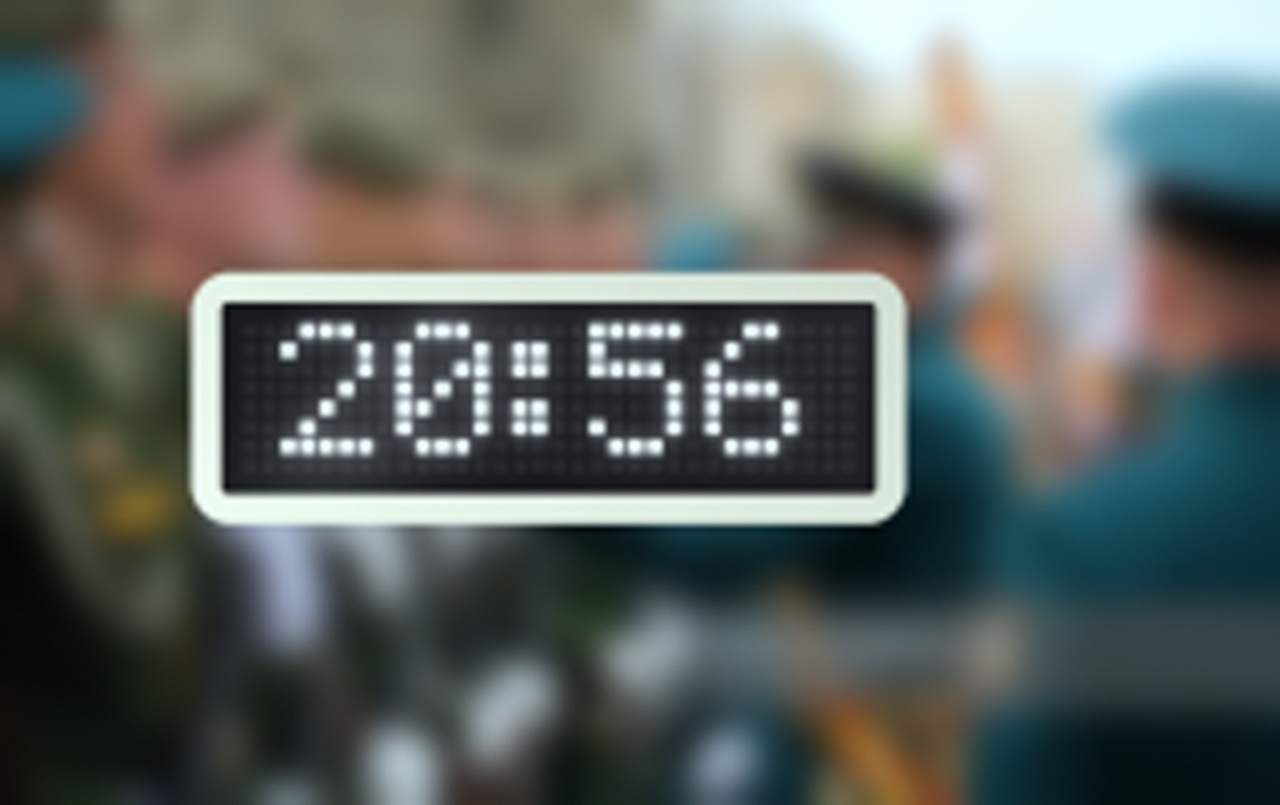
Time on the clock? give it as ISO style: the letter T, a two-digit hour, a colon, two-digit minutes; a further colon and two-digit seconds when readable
T20:56
